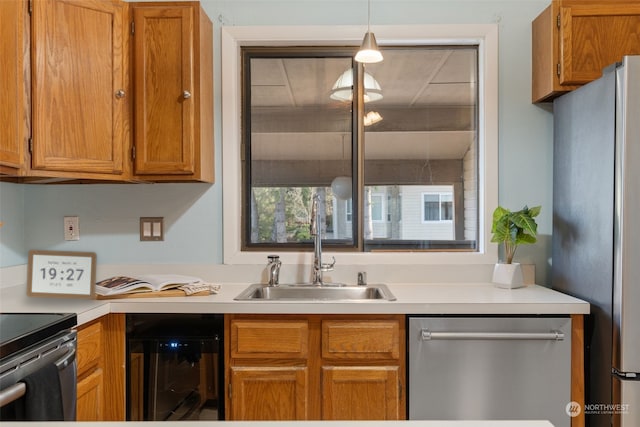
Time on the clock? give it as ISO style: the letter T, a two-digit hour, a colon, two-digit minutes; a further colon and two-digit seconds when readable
T19:27
